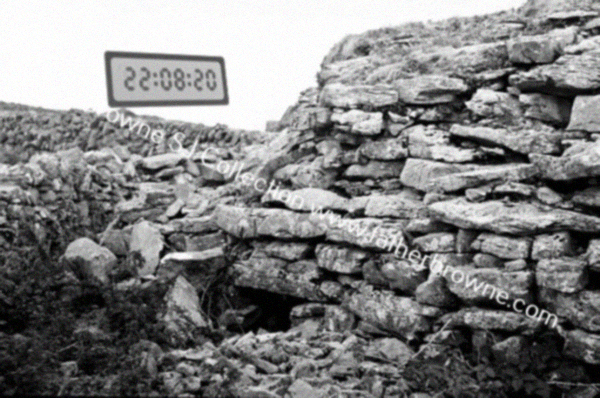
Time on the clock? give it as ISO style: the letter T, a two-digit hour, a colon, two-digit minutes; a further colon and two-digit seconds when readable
T22:08:20
